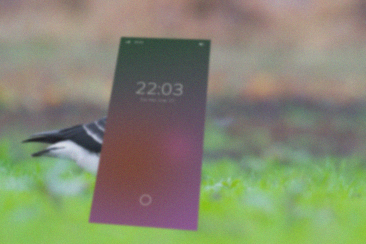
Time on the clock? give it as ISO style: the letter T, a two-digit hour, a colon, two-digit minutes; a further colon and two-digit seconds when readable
T22:03
